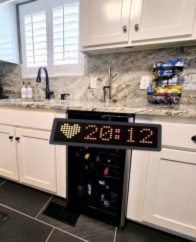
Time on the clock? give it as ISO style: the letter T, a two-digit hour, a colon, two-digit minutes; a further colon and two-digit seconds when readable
T20:12
